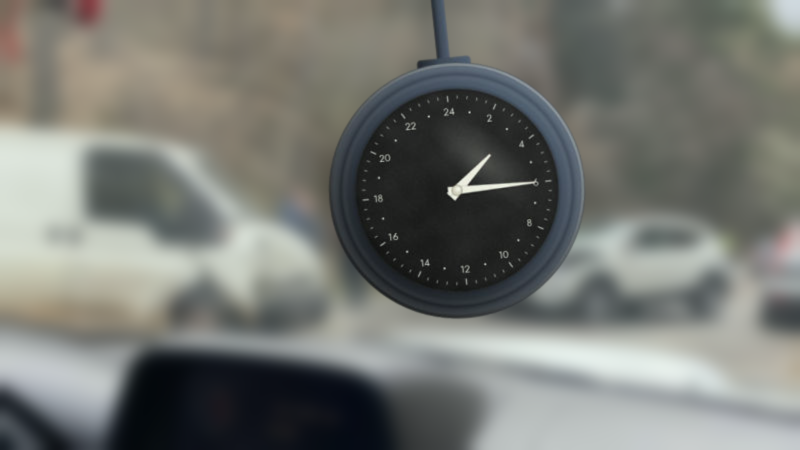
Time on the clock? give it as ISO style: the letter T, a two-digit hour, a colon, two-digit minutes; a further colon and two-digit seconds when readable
T03:15
